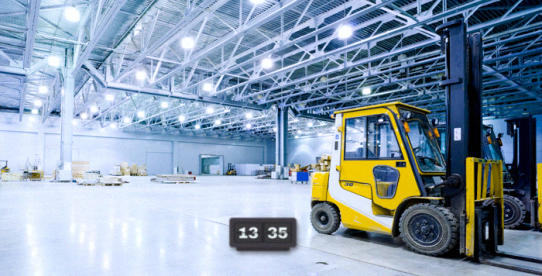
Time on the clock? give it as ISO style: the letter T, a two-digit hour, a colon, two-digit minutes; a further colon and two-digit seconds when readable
T13:35
